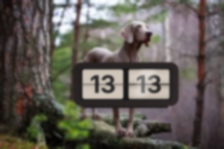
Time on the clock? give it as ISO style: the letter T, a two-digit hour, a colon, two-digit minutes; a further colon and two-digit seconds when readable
T13:13
